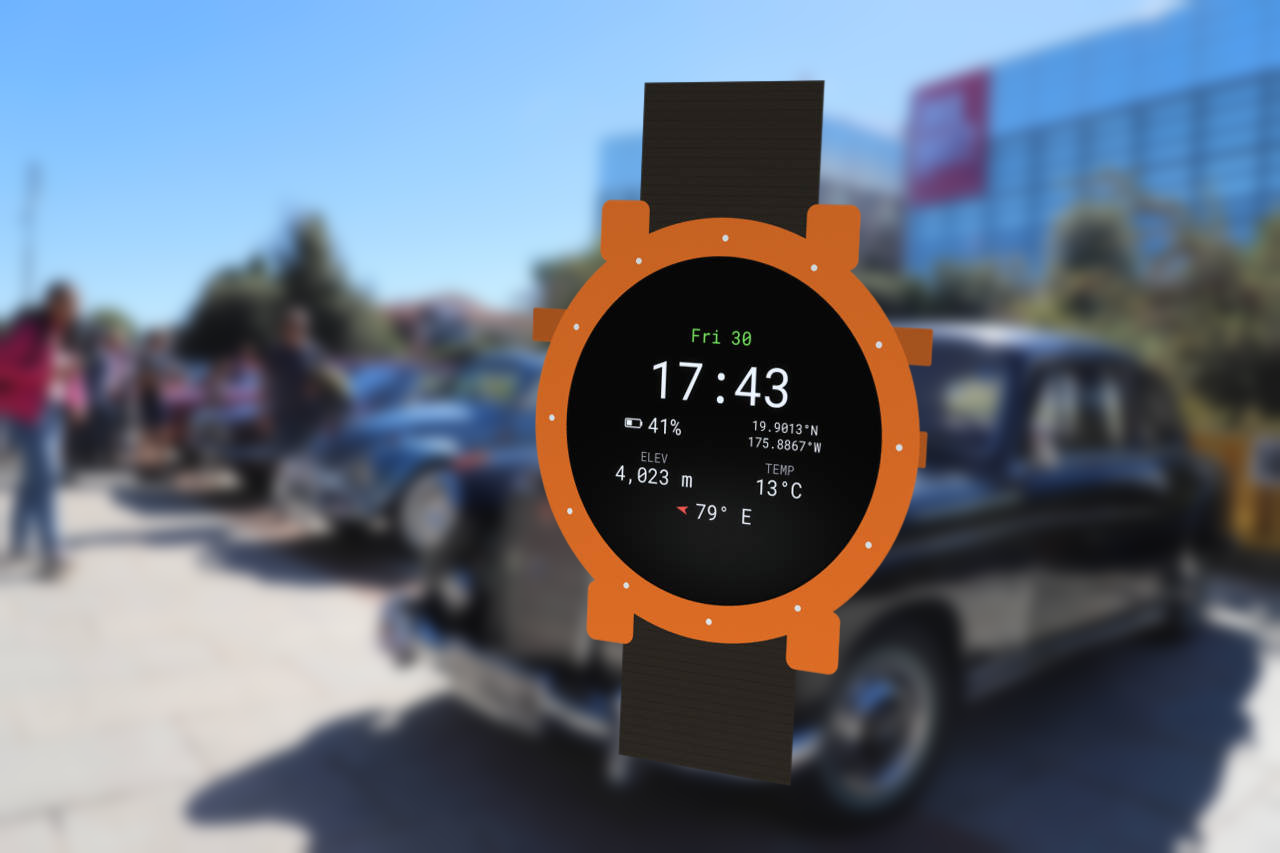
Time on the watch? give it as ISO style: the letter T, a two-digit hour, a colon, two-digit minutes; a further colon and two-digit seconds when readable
T17:43
